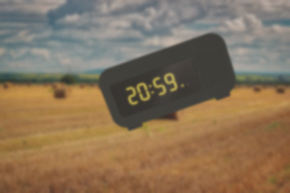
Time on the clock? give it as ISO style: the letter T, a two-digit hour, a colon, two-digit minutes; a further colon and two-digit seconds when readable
T20:59
